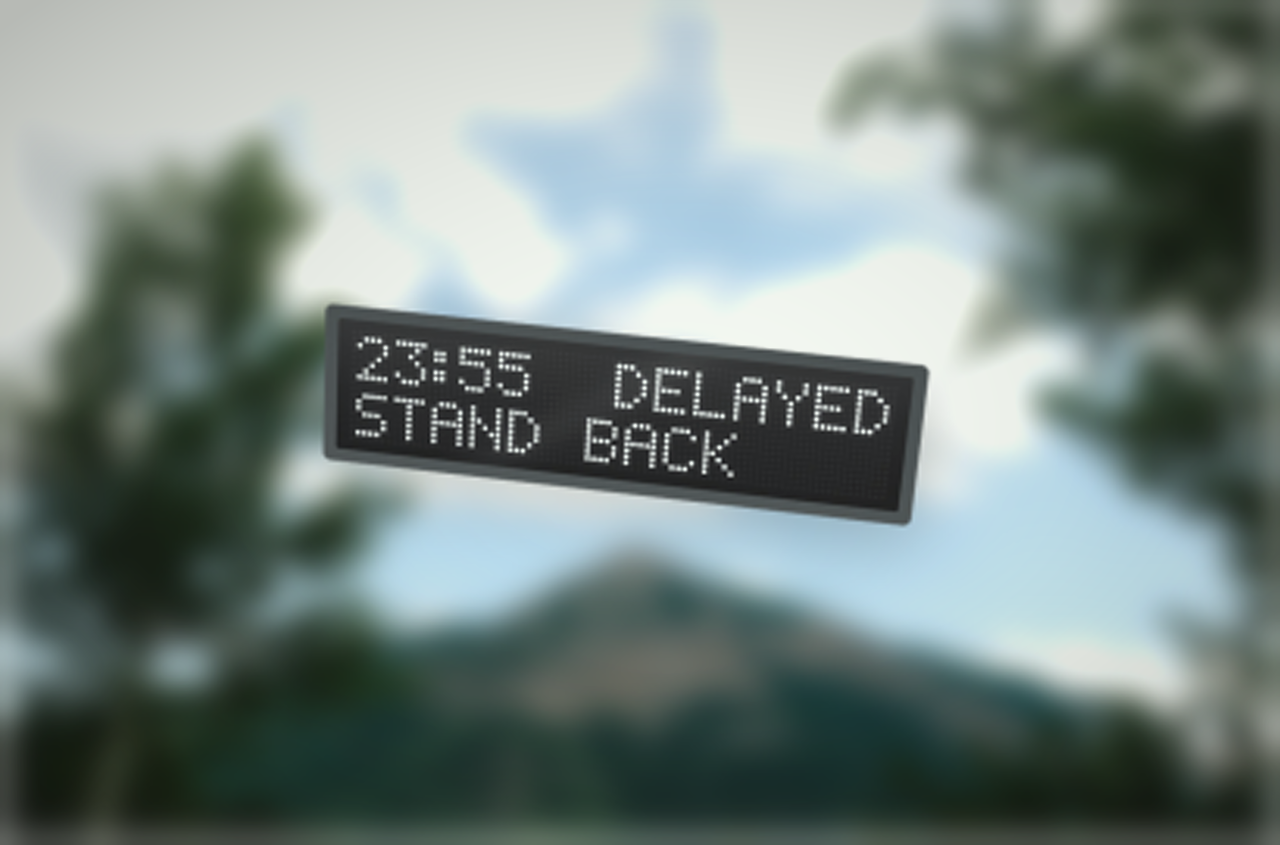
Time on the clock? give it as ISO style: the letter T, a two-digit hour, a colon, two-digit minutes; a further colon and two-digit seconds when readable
T23:55
